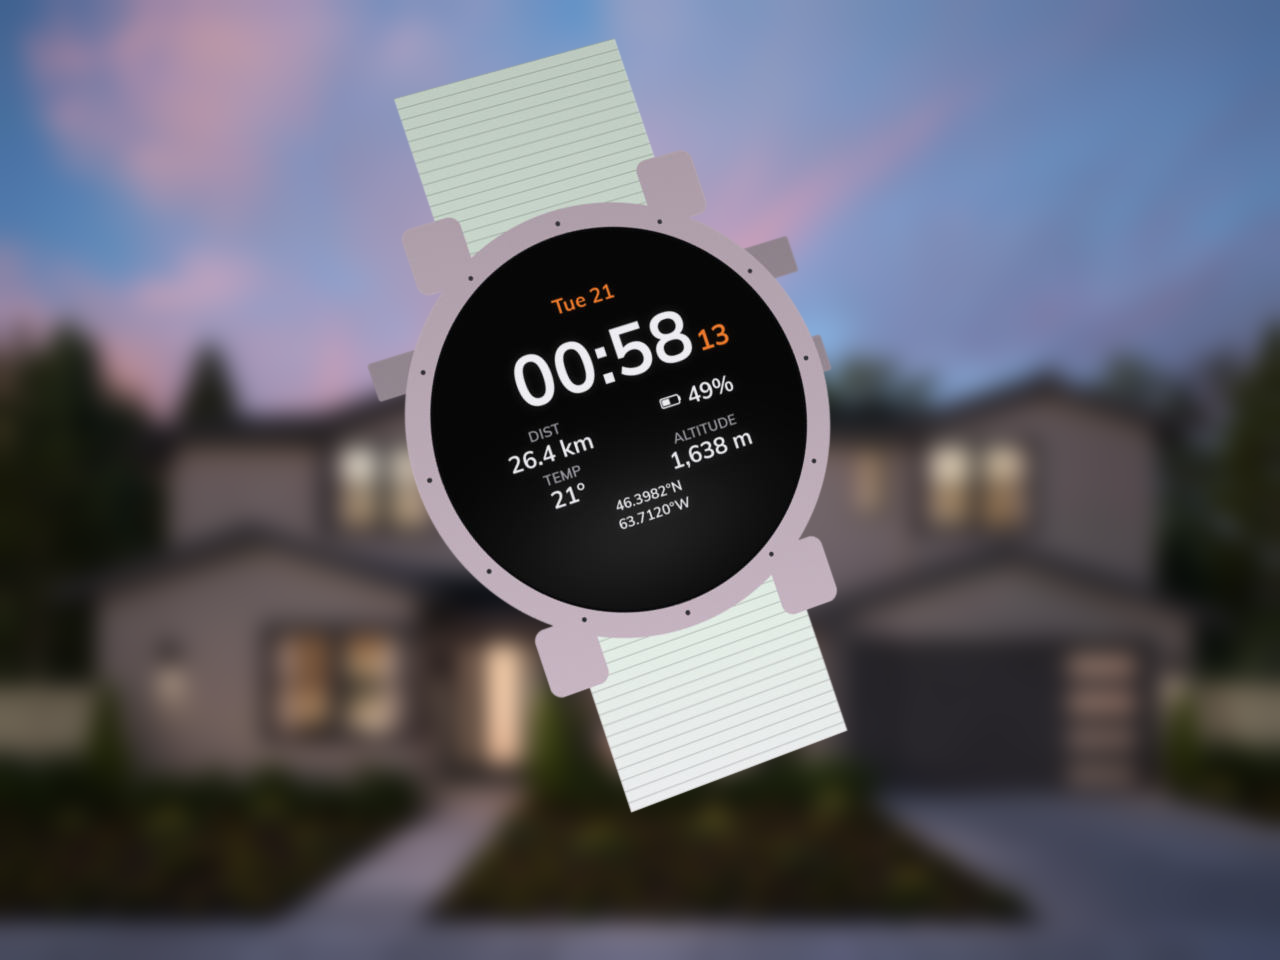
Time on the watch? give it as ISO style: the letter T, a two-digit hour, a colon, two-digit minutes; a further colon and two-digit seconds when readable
T00:58:13
